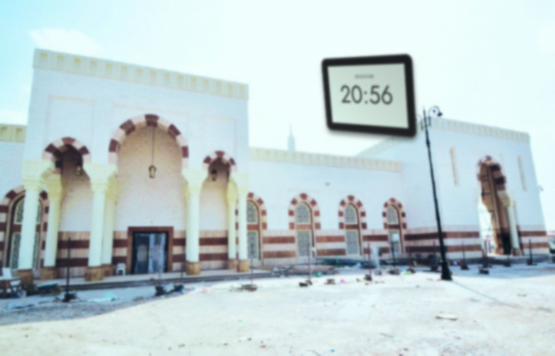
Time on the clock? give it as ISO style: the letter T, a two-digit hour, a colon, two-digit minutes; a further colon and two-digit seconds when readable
T20:56
